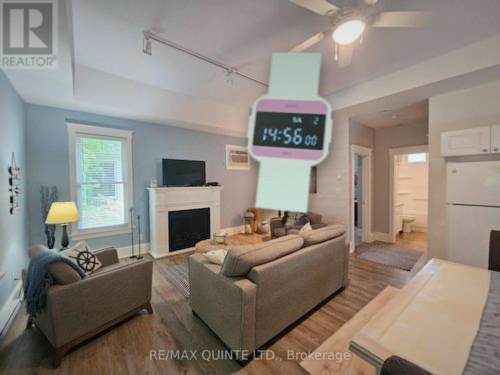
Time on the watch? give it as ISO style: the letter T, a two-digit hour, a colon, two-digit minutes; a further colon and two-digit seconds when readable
T14:56
